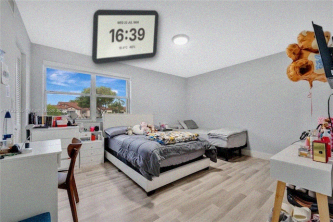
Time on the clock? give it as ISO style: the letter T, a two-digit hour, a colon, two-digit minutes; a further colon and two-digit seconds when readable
T16:39
